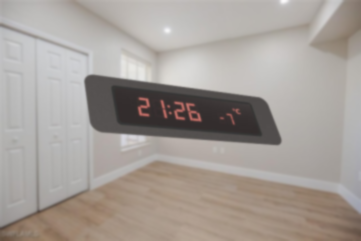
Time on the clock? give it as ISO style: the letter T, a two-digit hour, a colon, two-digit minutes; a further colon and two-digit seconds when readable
T21:26
